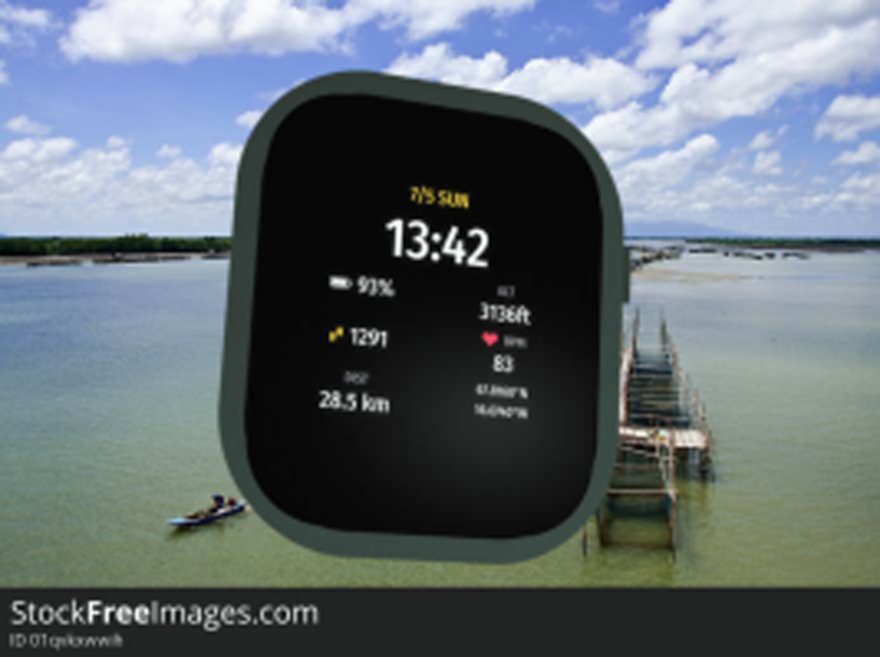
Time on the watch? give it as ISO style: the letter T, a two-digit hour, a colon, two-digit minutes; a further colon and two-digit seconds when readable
T13:42
